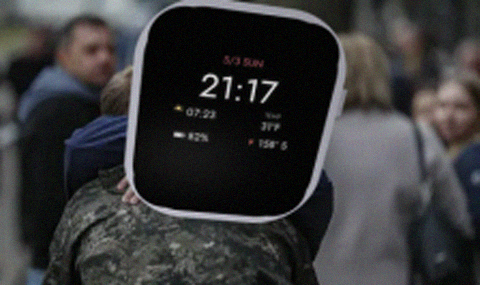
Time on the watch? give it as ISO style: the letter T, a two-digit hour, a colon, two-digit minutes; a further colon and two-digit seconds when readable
T21:17
